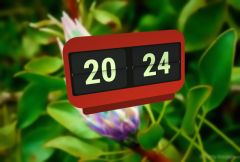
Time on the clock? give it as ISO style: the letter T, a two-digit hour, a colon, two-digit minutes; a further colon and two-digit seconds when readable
T20:24
